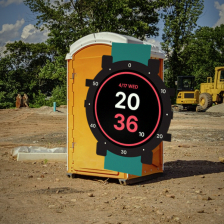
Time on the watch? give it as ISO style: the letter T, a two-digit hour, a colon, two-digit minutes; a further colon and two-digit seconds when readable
T20:36
